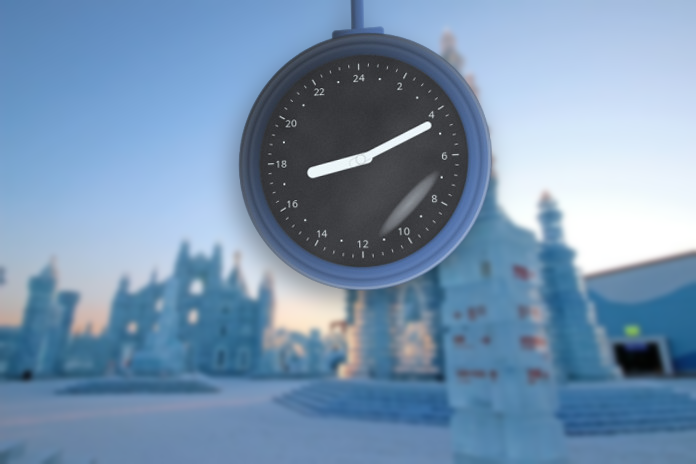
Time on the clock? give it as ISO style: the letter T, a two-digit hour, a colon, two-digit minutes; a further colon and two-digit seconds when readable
T17:11
